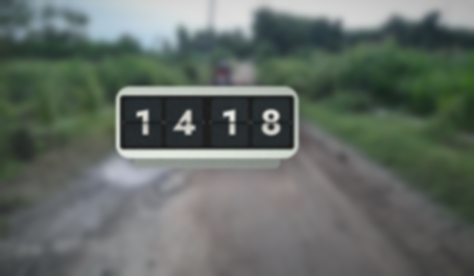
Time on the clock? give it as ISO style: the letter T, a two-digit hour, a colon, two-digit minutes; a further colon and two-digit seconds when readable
T14:18
